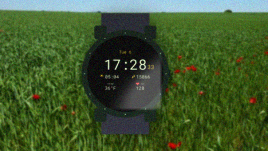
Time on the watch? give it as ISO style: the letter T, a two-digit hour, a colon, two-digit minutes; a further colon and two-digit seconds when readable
T17:28
